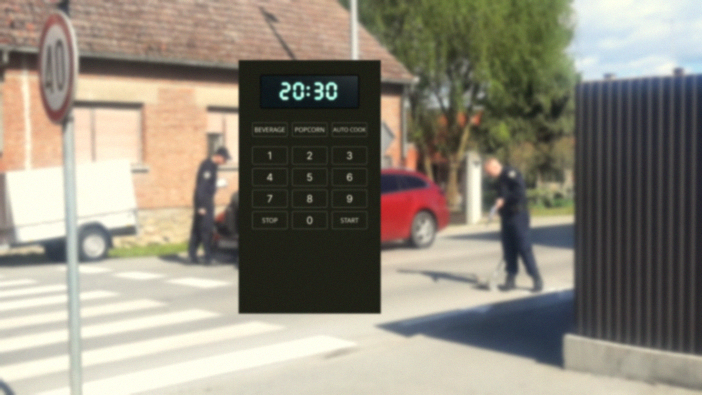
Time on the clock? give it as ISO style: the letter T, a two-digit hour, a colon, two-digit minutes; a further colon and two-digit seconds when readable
T20:30
